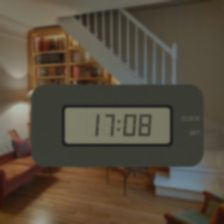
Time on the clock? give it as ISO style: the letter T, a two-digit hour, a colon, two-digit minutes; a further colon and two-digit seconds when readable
T17:08
